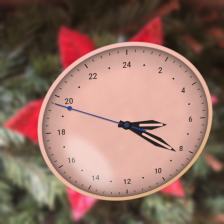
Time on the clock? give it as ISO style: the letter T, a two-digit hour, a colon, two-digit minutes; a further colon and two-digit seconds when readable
T06:20:49
